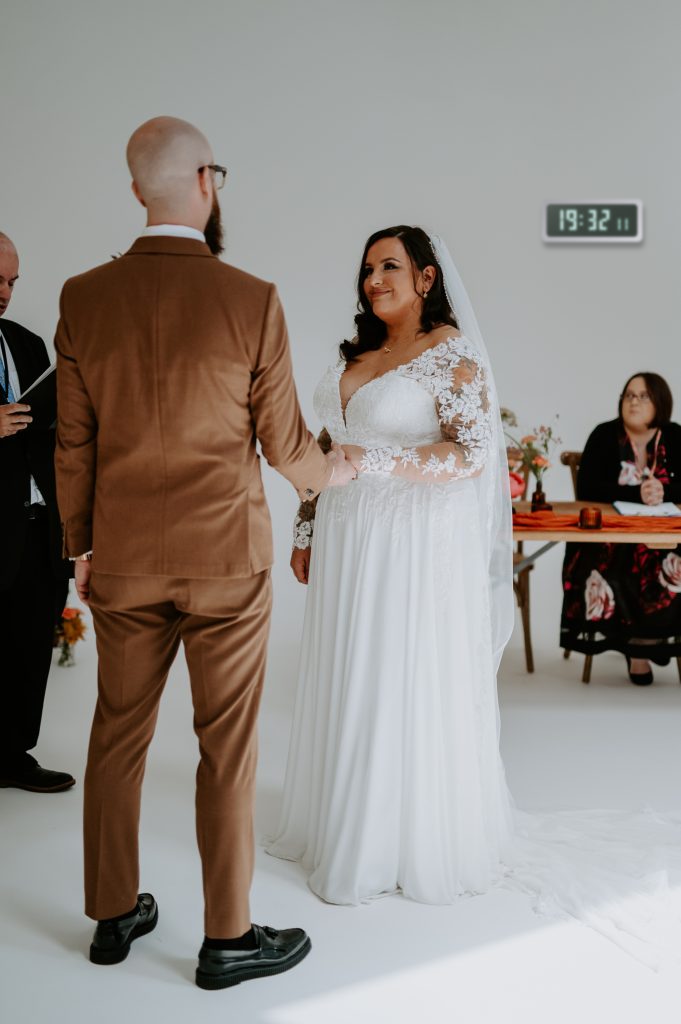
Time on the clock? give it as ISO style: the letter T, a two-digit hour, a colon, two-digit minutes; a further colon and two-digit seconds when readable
T19:32
